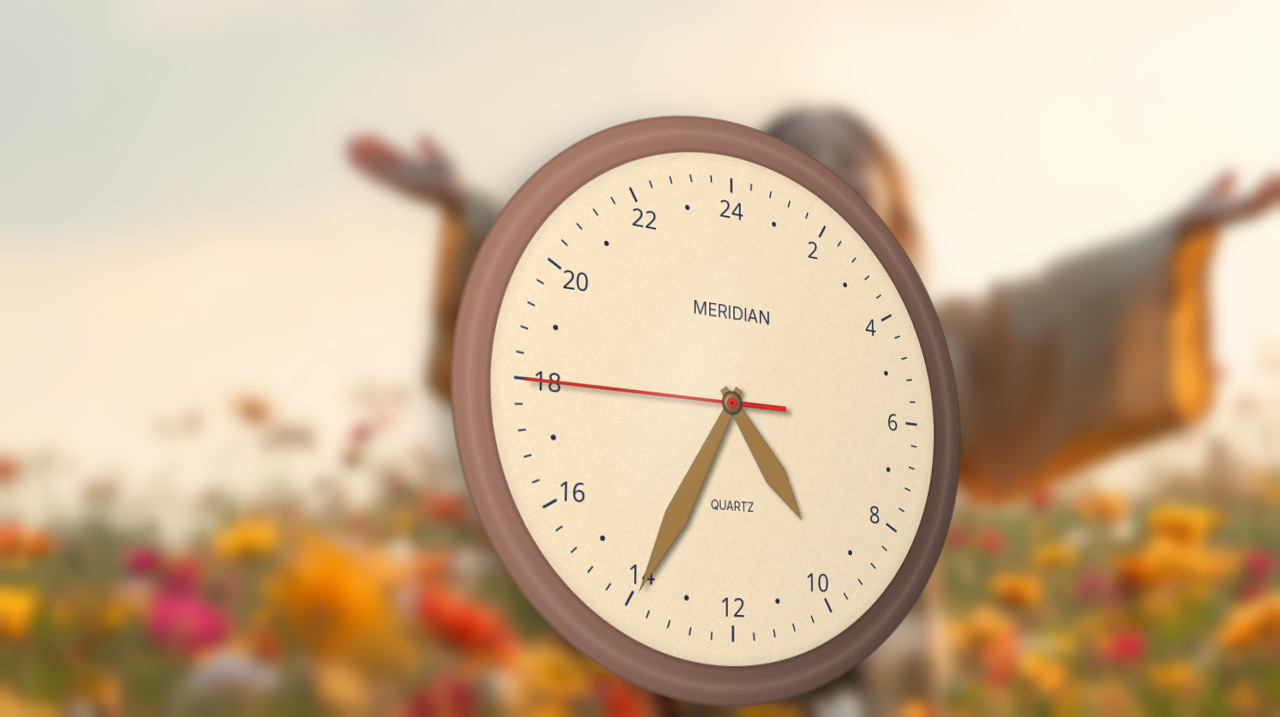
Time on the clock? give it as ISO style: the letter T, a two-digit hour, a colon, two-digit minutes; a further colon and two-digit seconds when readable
T09:34:45
